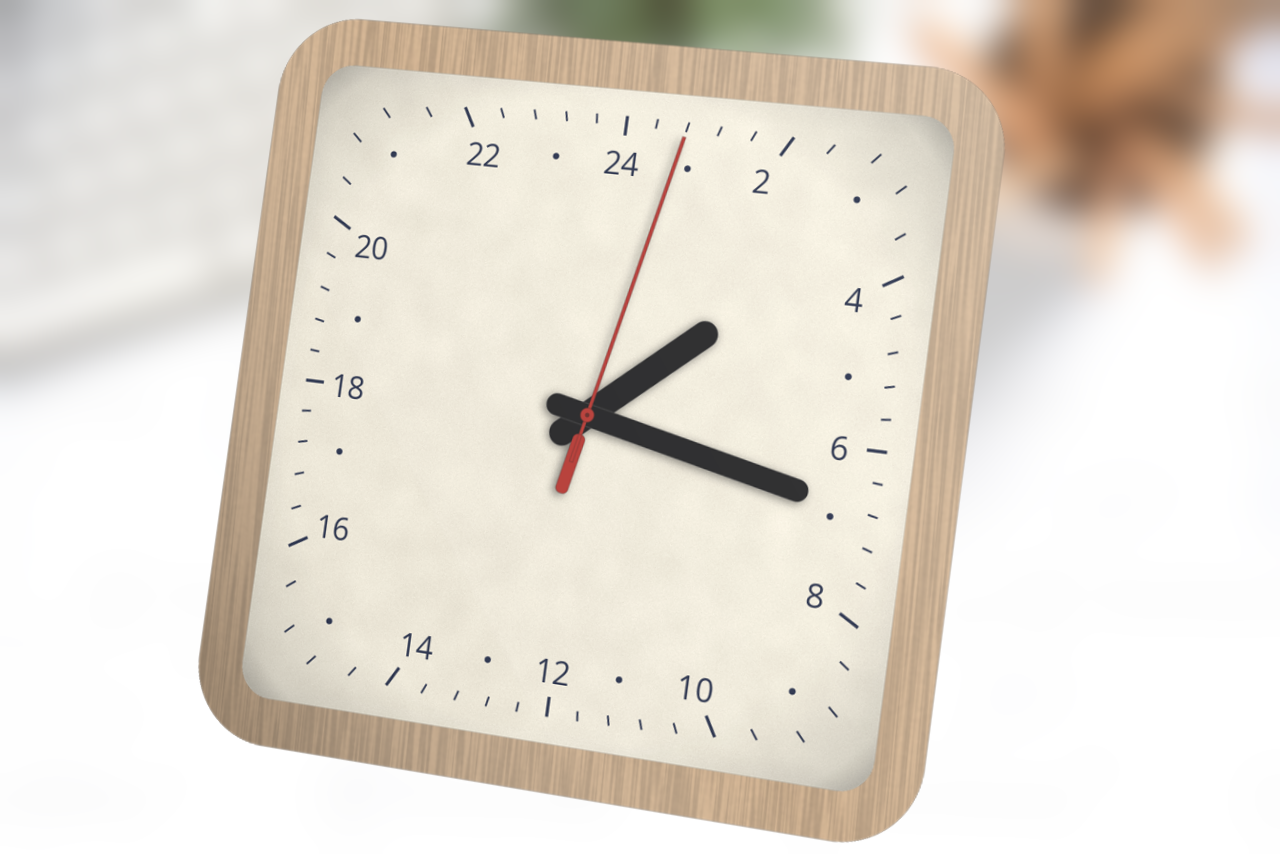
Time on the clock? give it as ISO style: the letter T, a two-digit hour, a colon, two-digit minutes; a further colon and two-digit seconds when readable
T03:17:02
